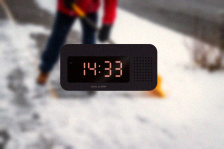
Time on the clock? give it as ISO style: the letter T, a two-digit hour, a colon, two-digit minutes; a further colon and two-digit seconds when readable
T14:33
